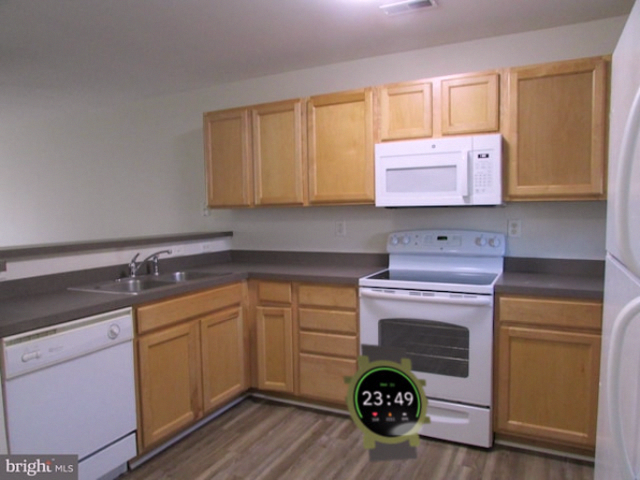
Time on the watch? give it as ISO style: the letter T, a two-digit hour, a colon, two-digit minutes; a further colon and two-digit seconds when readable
T23:49
